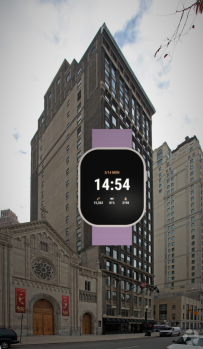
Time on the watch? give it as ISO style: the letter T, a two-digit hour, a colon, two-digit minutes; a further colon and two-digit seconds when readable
T14:54
